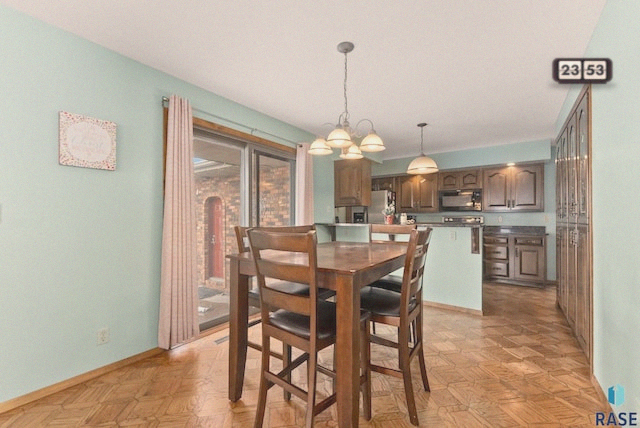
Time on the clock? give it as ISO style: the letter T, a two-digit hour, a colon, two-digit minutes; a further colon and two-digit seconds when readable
T23:53
